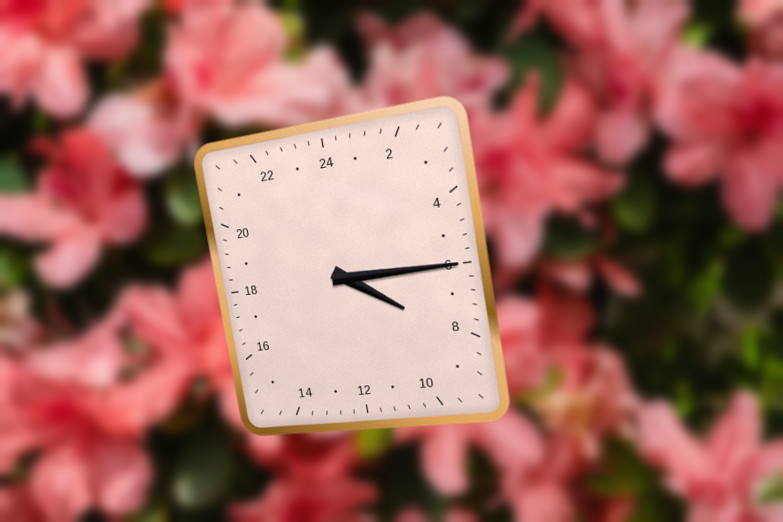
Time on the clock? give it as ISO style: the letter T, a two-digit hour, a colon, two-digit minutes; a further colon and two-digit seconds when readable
T08:15
